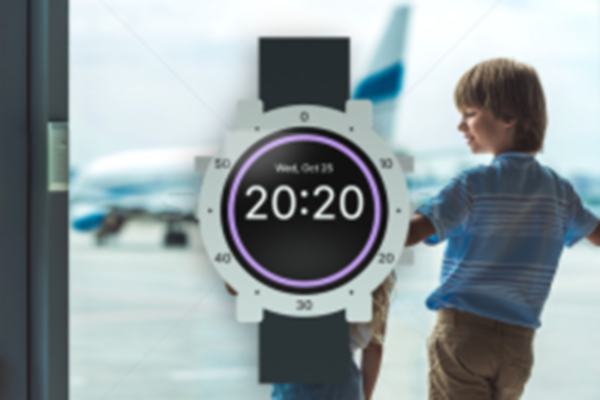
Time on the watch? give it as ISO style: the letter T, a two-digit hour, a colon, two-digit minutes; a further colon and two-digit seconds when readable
T20:20
